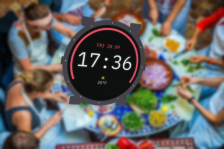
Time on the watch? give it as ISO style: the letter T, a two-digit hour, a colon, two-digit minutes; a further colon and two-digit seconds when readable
T17:36
